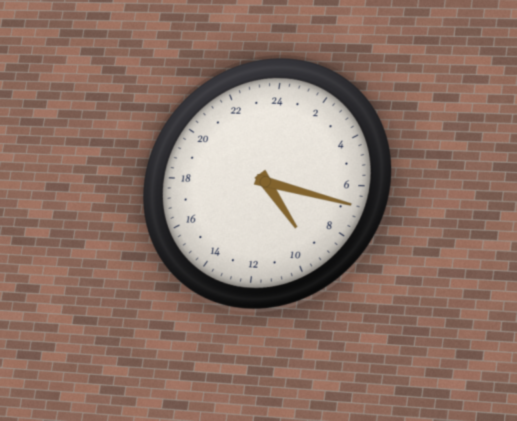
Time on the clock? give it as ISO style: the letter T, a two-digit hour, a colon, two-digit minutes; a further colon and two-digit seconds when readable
T09:17
